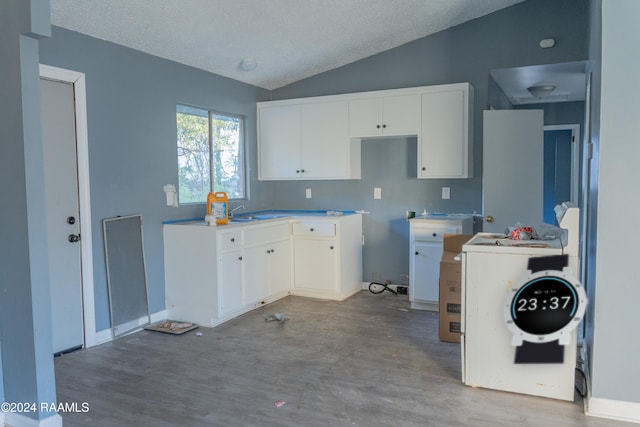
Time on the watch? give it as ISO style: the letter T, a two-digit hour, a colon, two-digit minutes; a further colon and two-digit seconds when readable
T23:37
